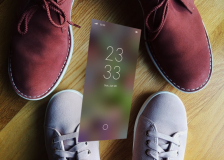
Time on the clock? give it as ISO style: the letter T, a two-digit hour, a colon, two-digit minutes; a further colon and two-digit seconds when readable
T23:33
